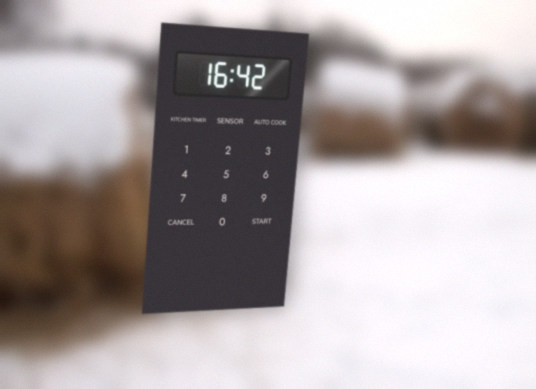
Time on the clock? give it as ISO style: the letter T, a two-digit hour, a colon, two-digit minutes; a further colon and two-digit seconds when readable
T16:42
